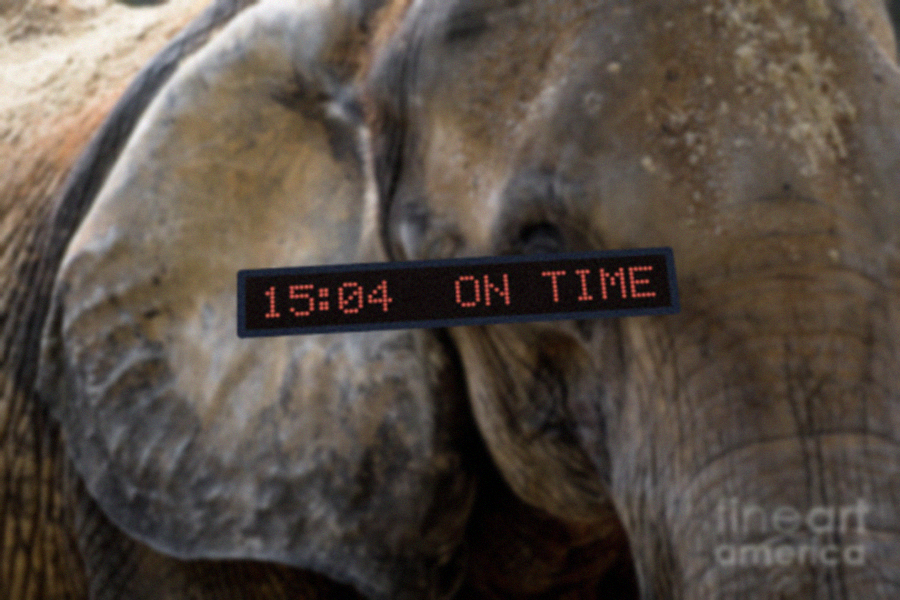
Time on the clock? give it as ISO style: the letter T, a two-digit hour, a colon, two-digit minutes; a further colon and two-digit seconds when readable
T15:04
